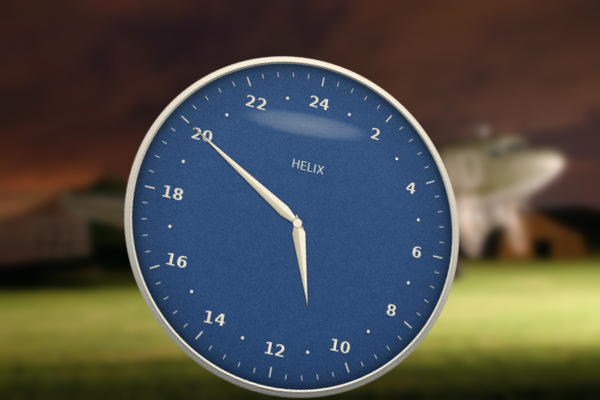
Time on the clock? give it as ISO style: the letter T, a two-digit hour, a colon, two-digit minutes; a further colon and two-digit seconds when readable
T10:50
